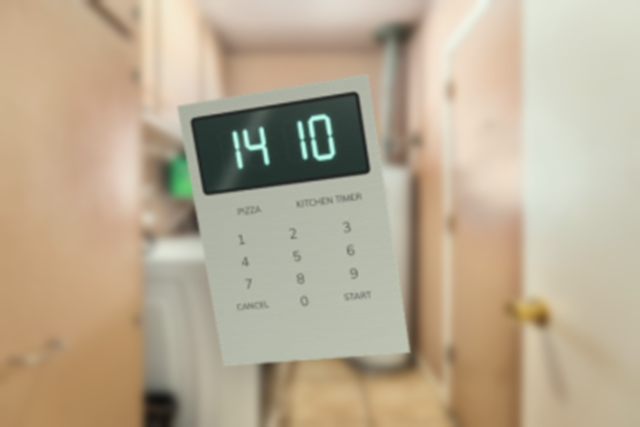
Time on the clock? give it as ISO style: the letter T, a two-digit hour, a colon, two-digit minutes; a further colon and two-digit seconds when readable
T14:10
